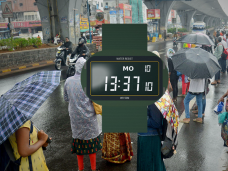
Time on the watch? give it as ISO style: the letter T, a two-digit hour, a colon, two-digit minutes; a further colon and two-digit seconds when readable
T13:37:10
